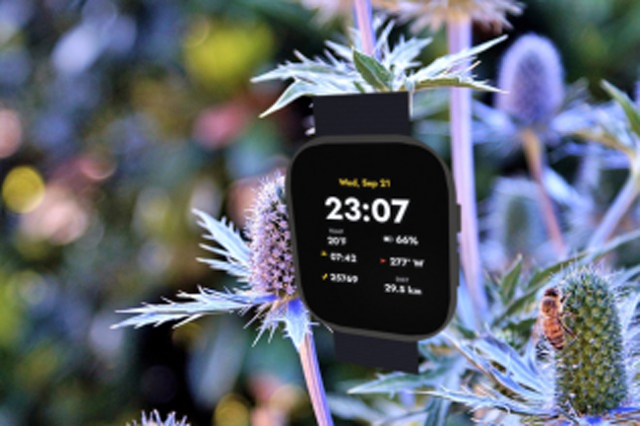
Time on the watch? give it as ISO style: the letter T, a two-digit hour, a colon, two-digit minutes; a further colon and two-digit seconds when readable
T23:07
